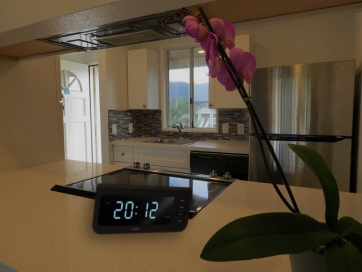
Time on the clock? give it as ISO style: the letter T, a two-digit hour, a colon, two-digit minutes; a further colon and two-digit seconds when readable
T20:12
